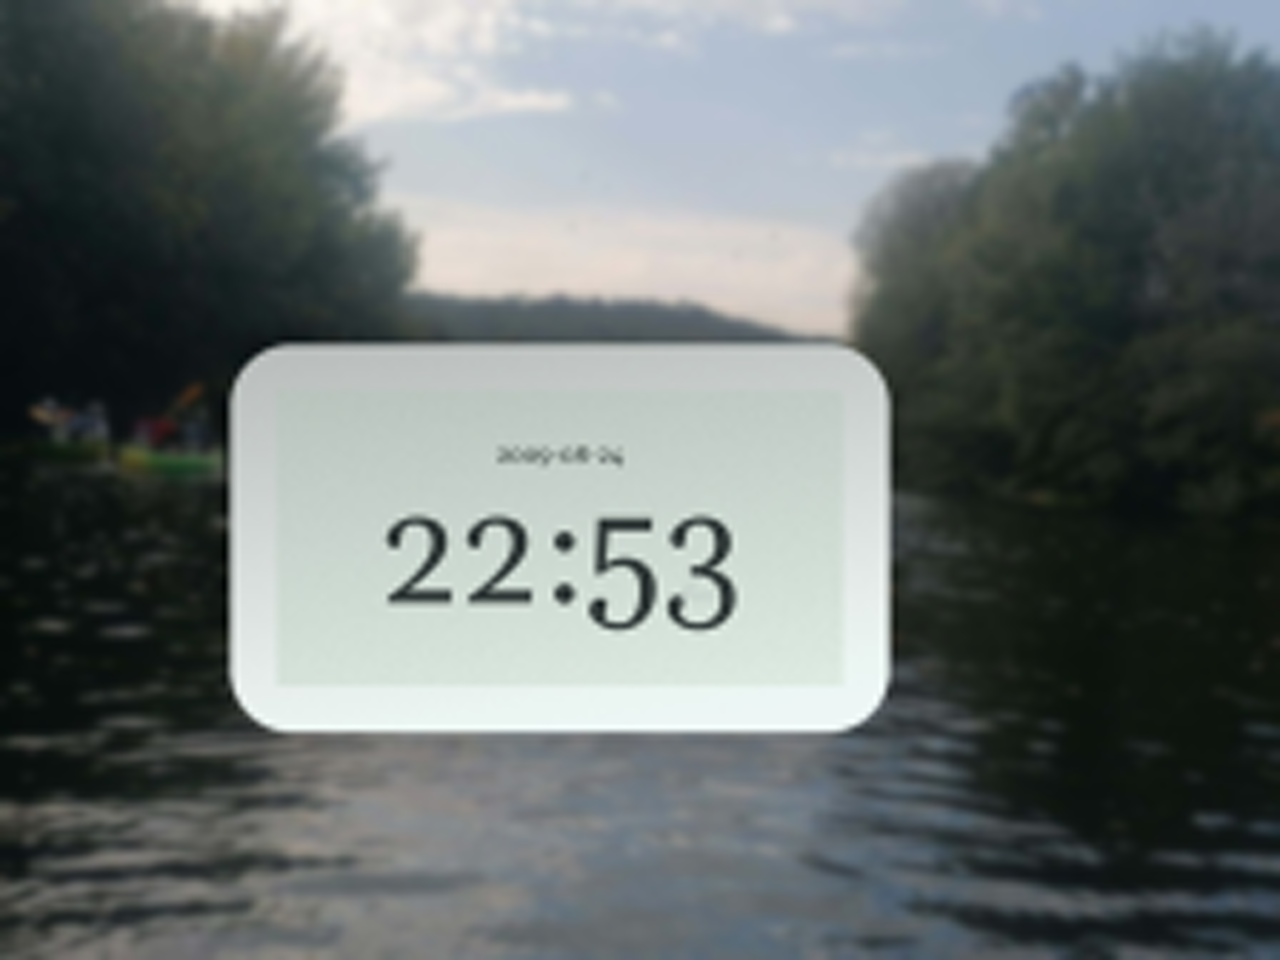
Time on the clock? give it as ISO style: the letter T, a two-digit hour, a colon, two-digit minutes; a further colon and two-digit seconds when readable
T22:53
